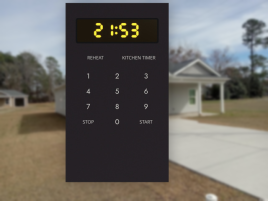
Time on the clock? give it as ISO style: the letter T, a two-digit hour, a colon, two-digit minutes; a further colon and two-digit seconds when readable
T21:53
